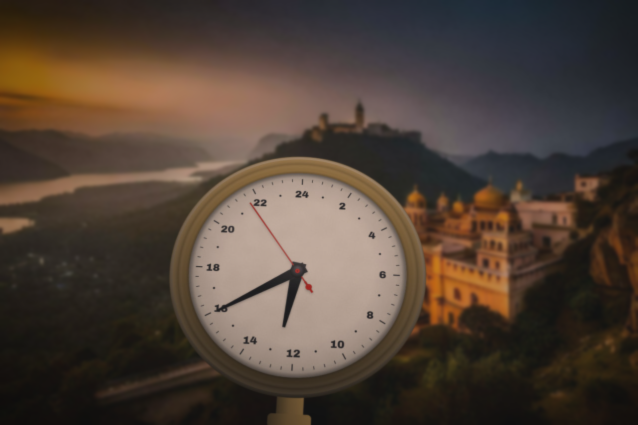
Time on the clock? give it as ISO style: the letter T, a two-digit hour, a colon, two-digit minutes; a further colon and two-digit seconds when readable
T12:39:54
